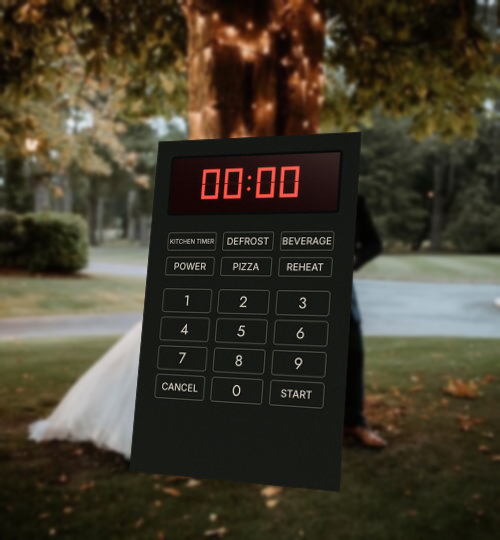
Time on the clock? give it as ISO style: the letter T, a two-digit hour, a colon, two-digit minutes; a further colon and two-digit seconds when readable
T00:00
